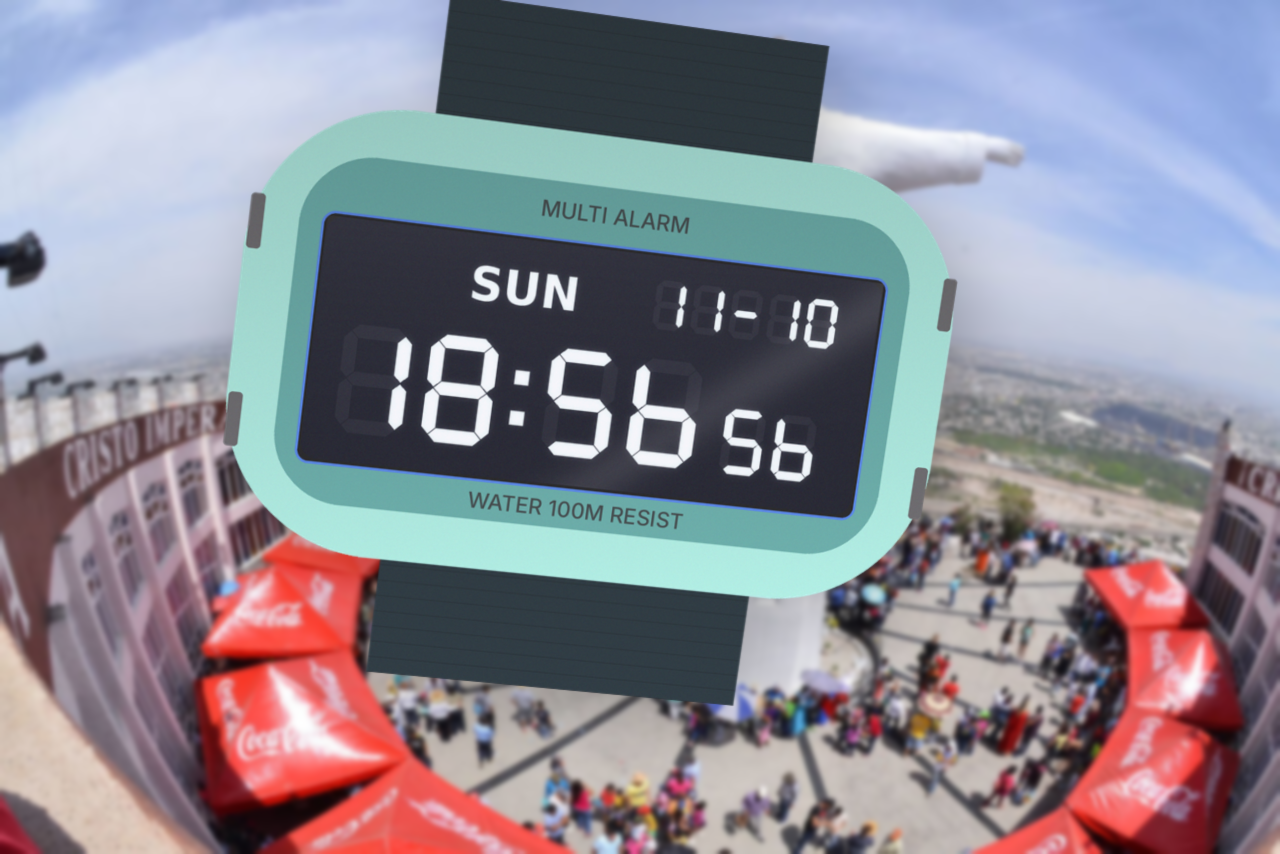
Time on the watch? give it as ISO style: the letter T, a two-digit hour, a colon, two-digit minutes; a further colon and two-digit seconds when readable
T18:56:56
